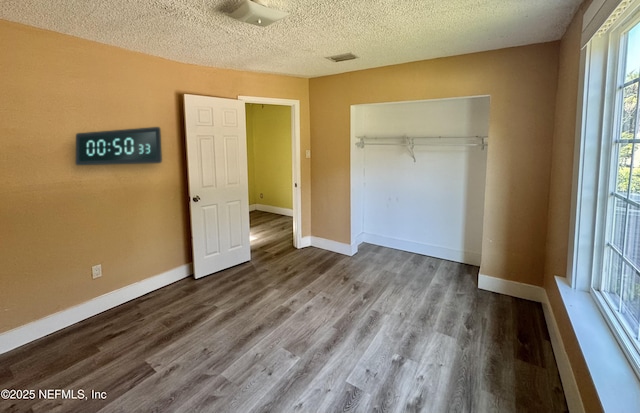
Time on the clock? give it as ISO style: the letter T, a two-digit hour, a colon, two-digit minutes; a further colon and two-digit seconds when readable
T00:50
